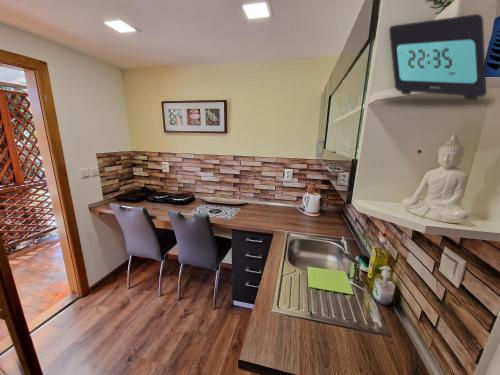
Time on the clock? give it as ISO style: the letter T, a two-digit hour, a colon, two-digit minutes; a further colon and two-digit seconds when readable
T22:35
